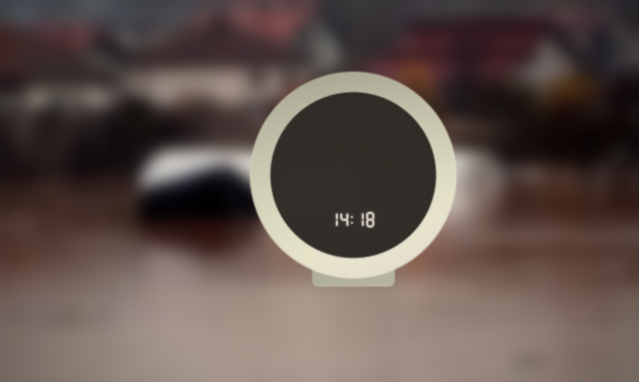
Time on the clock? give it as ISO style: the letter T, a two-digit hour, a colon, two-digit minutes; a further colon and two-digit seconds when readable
T14:18
